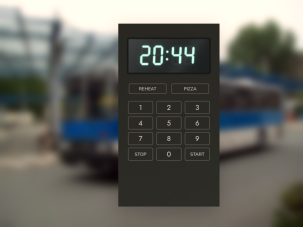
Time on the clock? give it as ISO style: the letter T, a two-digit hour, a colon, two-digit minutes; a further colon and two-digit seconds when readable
T20:44
